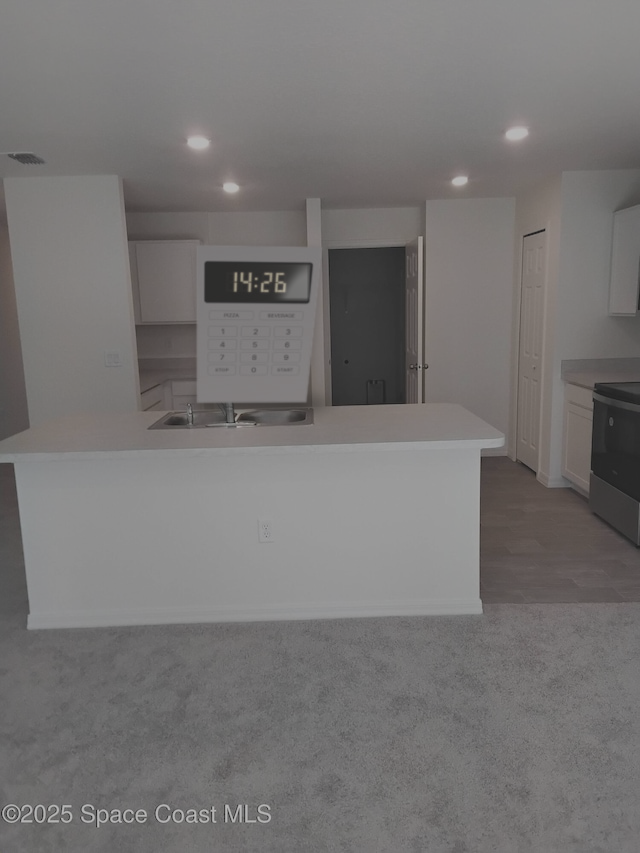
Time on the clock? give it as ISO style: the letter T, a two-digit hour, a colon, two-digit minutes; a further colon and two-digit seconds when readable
T14:26
